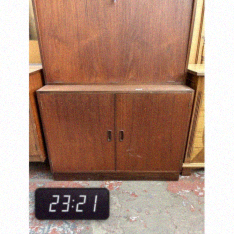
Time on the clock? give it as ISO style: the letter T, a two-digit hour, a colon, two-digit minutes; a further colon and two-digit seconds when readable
T23:21
